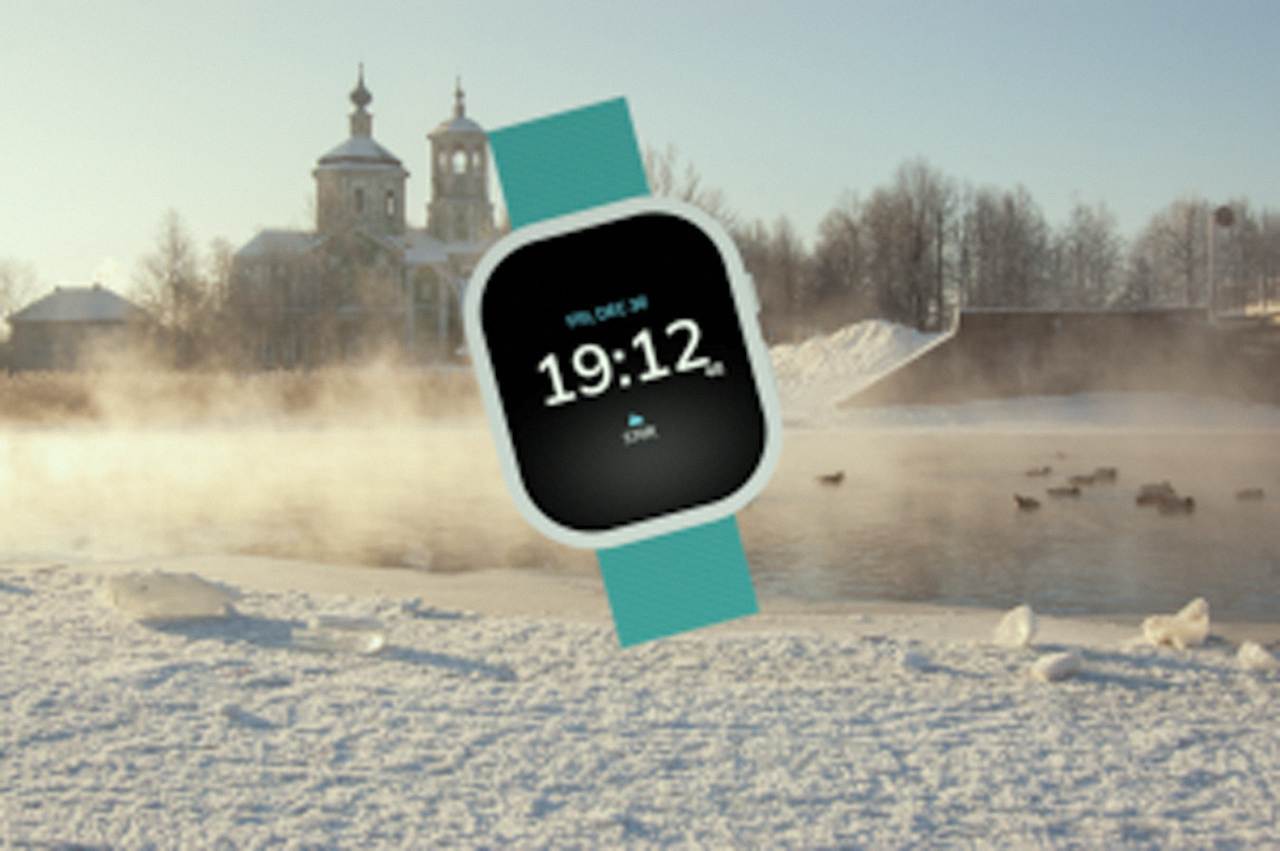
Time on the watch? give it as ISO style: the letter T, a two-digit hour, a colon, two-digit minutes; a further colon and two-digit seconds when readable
T19:12
